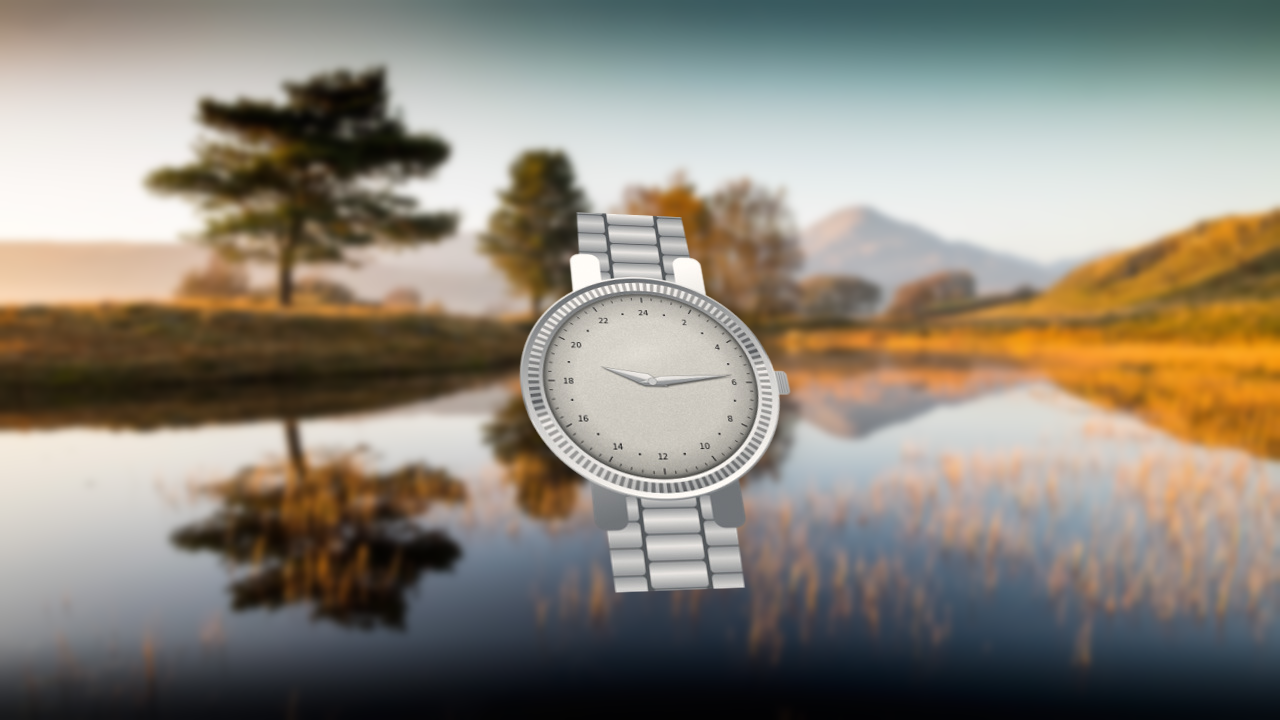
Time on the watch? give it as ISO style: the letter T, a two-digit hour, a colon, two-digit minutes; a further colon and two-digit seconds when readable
T19:14
